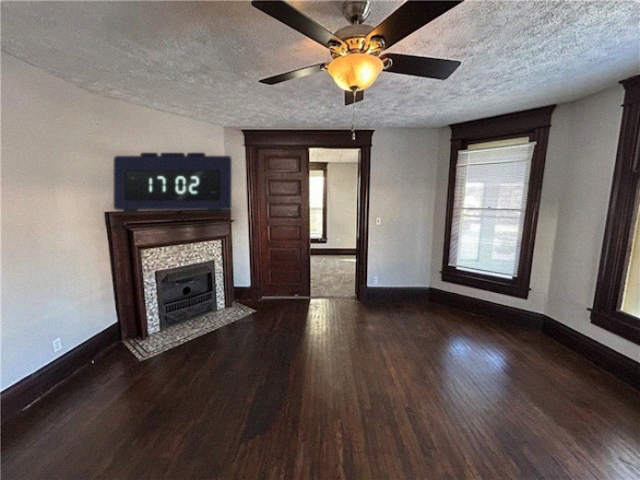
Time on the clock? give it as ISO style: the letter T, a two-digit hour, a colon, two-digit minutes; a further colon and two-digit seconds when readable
T17:02
